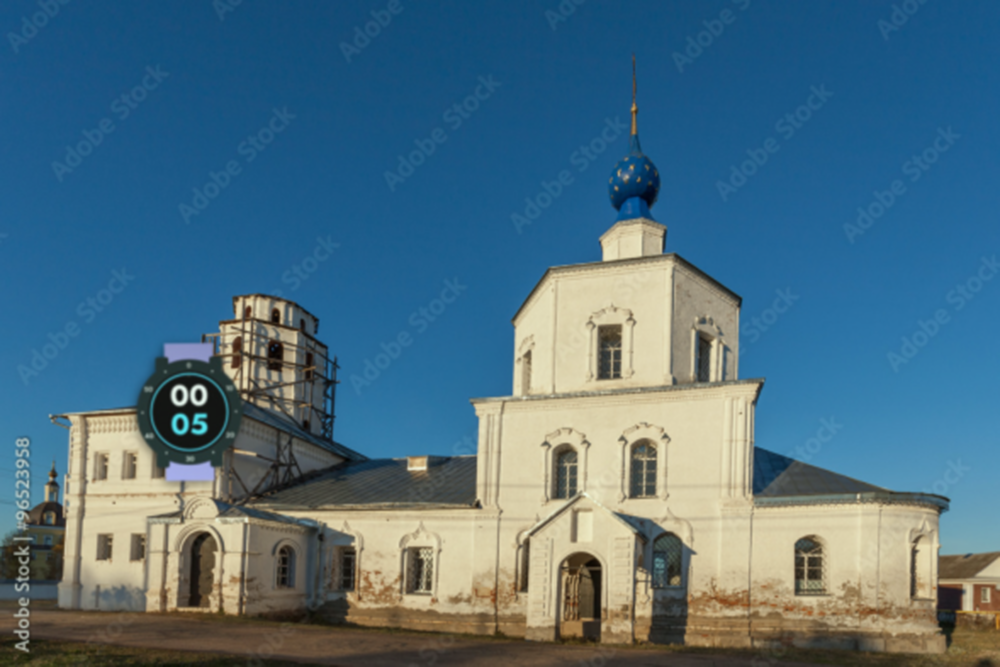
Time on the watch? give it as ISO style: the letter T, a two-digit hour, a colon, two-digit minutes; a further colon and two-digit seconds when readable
T00:05
